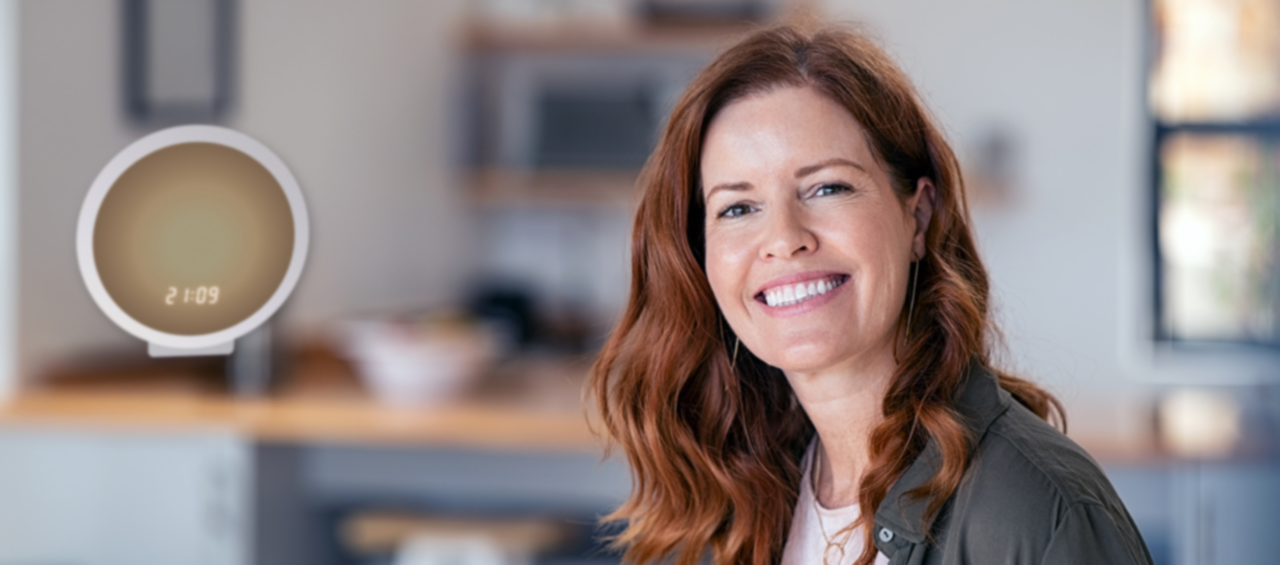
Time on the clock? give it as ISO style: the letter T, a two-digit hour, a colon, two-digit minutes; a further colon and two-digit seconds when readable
T21:09
